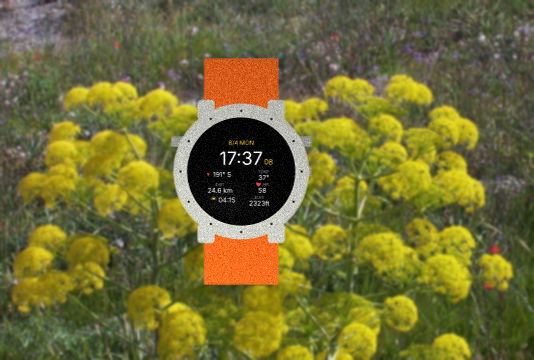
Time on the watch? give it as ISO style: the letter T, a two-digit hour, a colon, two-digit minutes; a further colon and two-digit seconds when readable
T17:37:08
